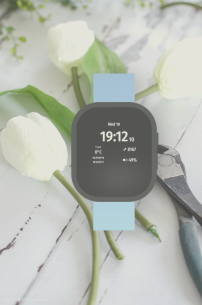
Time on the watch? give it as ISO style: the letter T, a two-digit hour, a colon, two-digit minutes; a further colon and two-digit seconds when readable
T19:12
